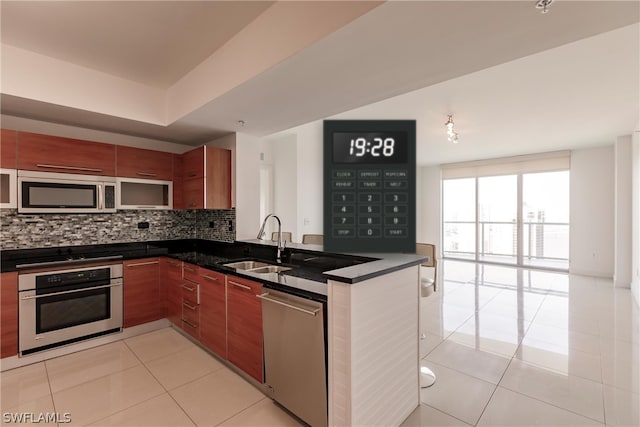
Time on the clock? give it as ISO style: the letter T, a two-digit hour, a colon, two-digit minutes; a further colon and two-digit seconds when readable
T19:28
